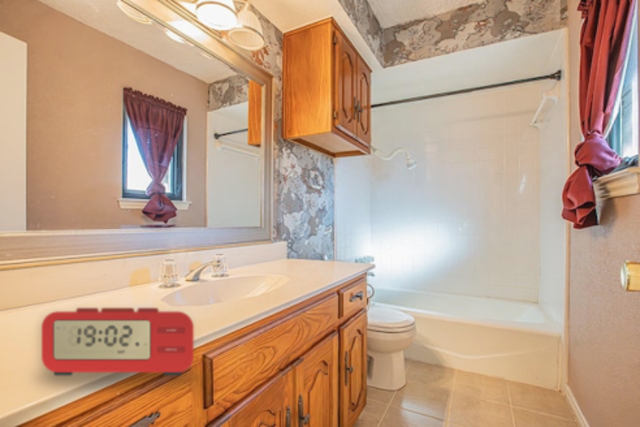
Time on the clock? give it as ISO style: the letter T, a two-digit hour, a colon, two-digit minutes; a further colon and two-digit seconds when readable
T19:02
